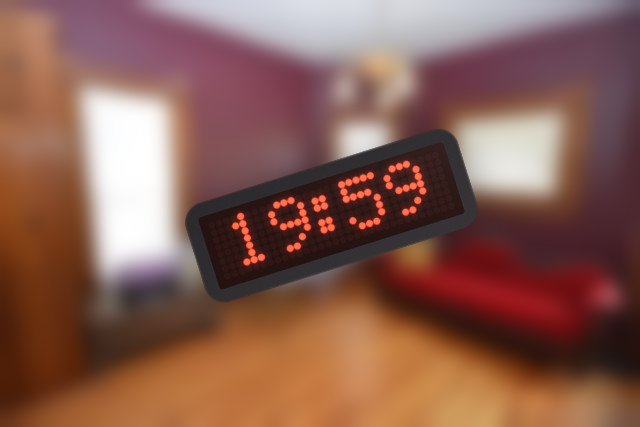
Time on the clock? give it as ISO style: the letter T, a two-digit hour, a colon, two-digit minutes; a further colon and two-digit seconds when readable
T19:59
